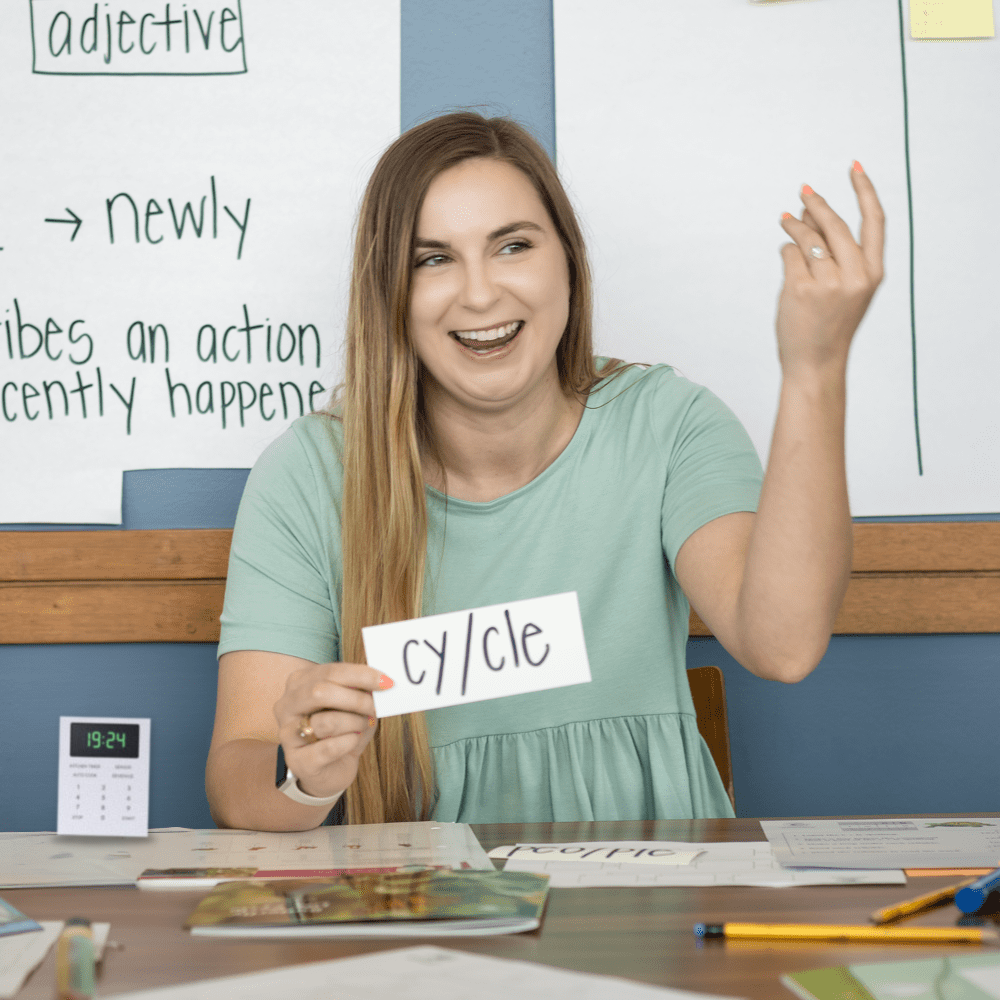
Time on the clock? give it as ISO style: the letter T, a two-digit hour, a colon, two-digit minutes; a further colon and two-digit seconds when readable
T19:24
